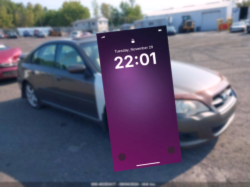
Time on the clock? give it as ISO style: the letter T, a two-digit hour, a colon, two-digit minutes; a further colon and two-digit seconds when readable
T22:01
